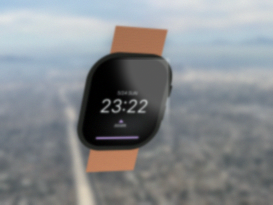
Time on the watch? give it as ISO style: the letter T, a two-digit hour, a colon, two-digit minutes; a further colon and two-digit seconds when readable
T23:22
